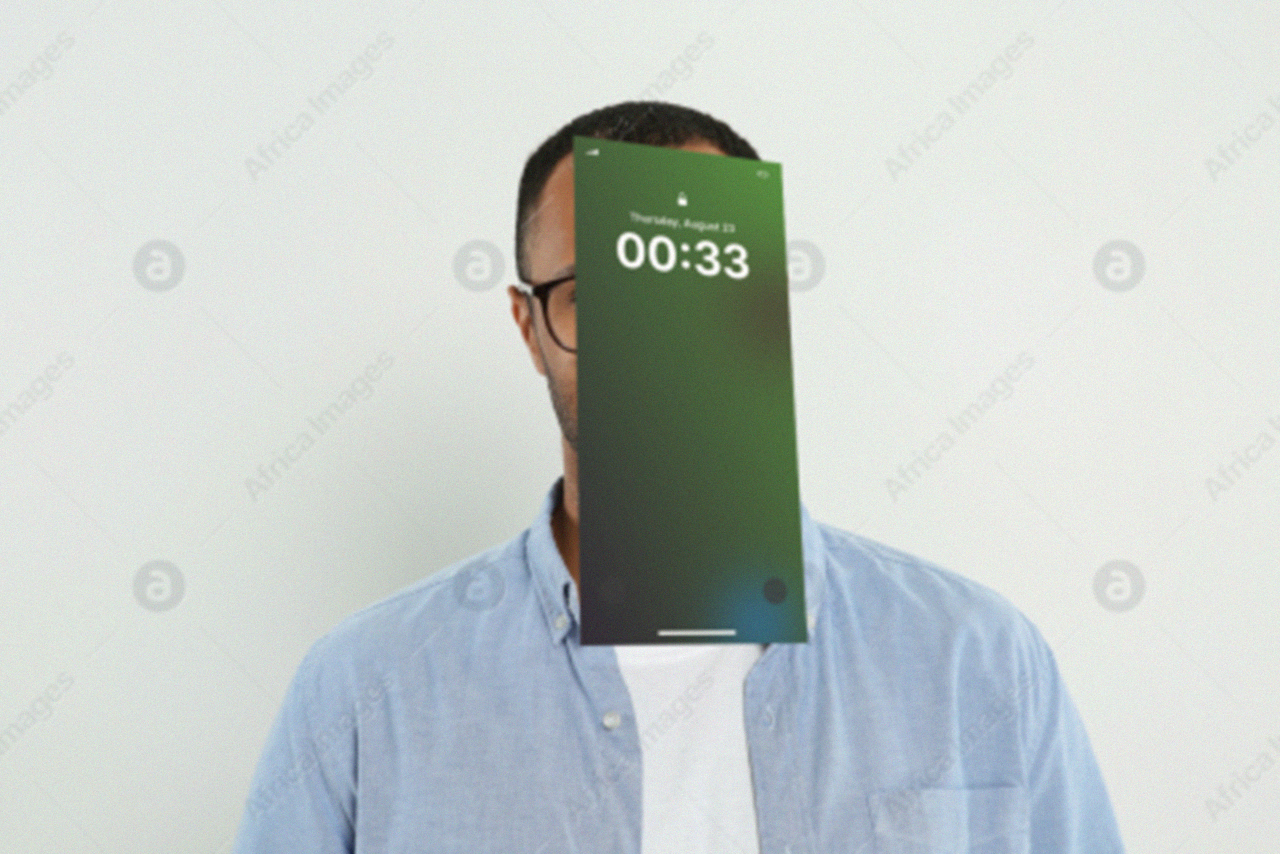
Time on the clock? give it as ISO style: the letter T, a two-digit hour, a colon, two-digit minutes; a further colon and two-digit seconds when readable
T00:33
